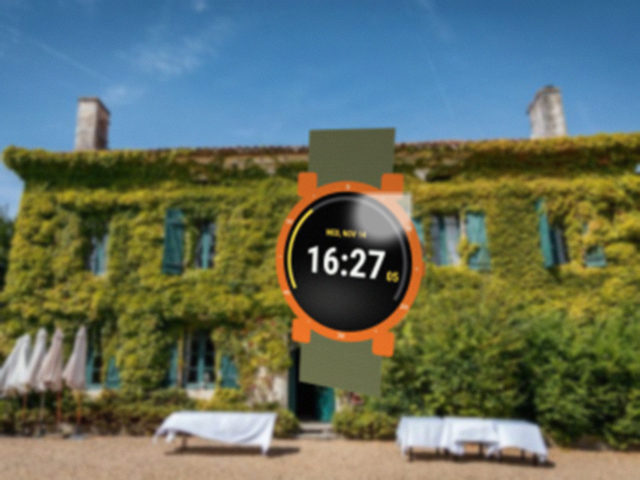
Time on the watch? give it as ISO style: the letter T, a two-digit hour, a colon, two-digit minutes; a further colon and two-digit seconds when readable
T16:27
